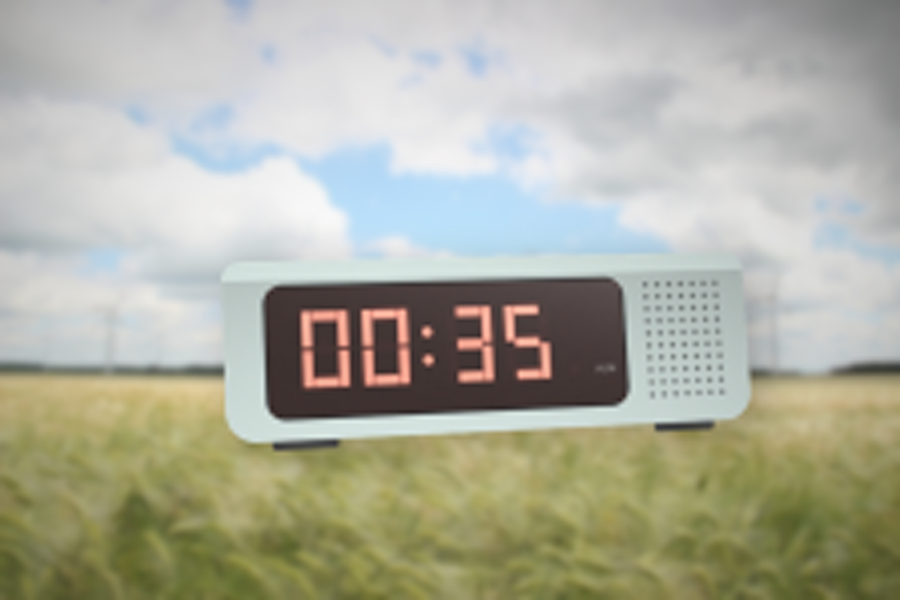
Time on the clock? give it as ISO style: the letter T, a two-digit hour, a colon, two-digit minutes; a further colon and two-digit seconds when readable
T00:35
